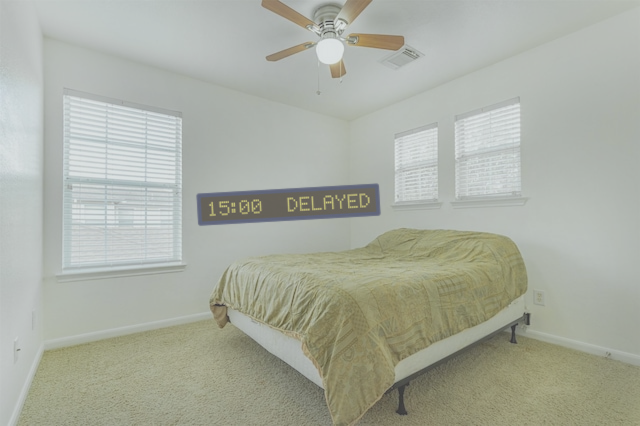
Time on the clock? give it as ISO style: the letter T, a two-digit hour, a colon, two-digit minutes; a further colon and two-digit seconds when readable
T15:00
